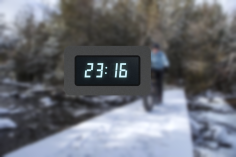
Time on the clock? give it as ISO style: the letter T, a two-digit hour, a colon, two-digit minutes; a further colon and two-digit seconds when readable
T23:16
